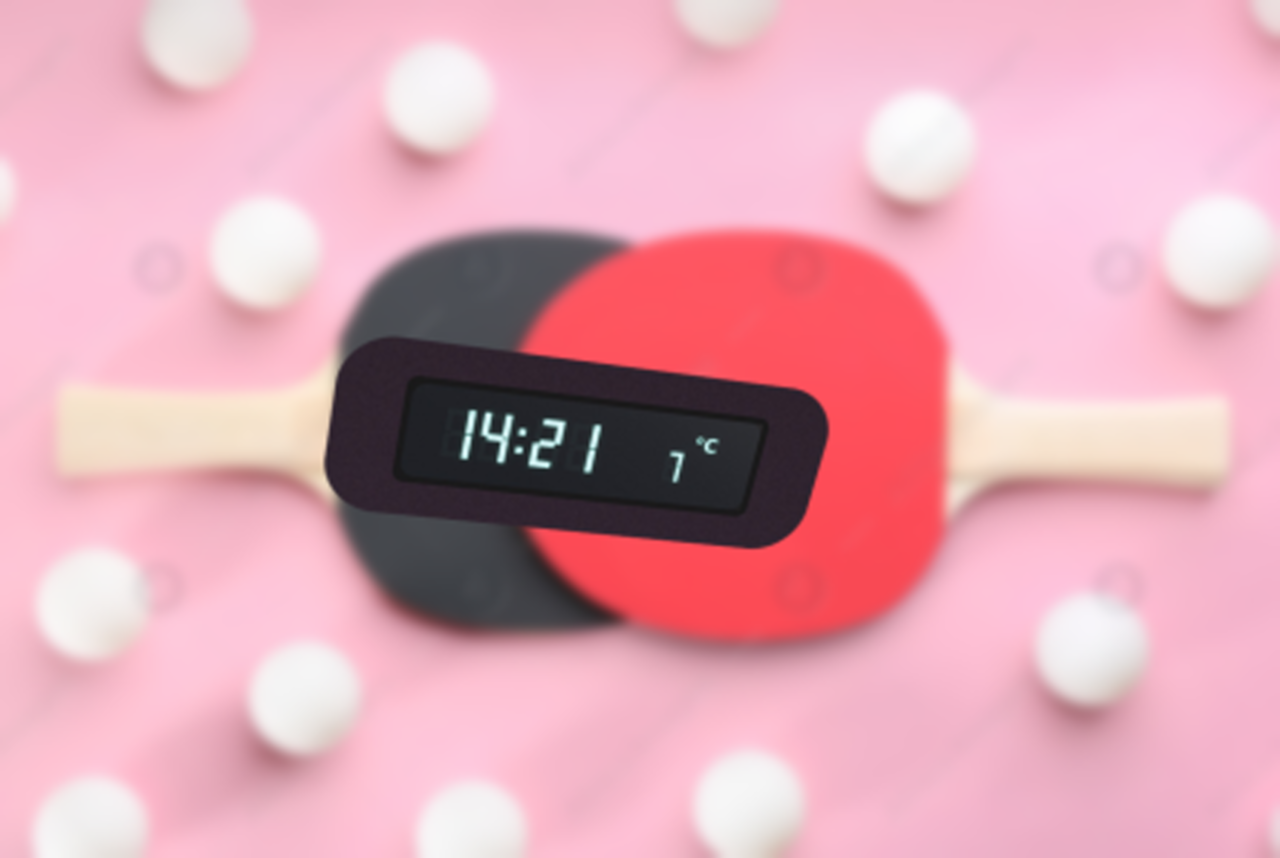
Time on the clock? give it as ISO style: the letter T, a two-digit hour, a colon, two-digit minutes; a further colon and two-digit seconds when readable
T14:21
